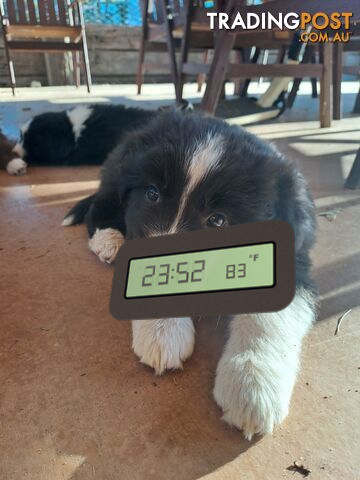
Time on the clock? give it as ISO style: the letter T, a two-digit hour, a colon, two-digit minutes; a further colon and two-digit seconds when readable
T23:52
